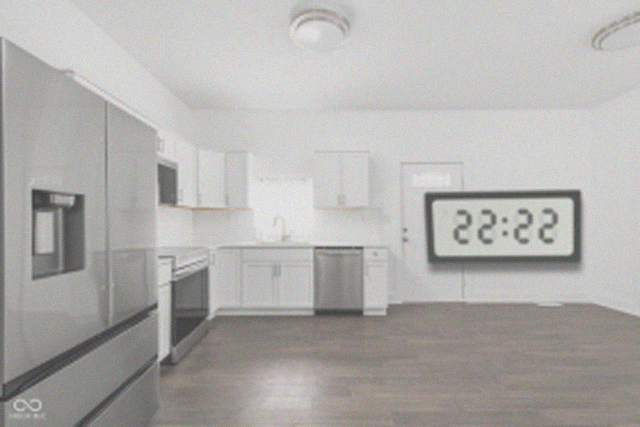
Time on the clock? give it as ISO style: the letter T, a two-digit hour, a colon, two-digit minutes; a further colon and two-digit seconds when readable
T22:22
